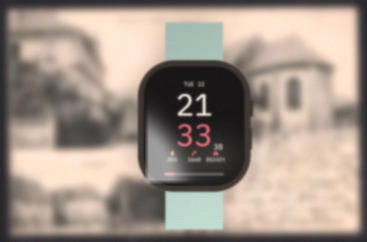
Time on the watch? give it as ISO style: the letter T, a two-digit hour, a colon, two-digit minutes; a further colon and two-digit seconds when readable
T21:33
